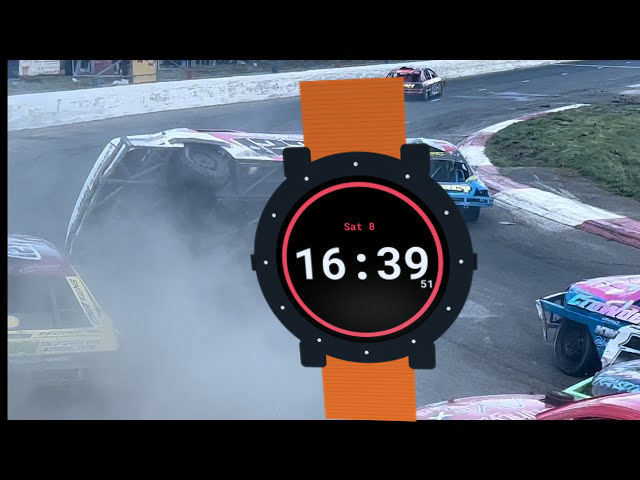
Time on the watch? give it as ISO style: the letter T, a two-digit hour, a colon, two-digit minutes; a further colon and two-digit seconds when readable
T16:39:51
